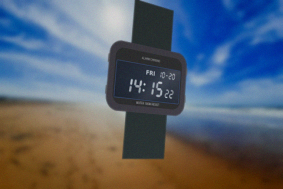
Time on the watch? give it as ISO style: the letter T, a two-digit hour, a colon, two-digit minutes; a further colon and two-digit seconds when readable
T14:15:22
